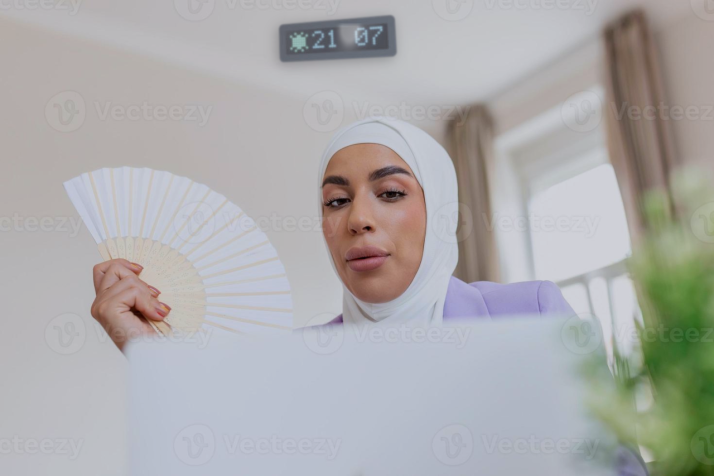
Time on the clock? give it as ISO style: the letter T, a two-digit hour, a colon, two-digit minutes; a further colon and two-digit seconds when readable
T21:07
